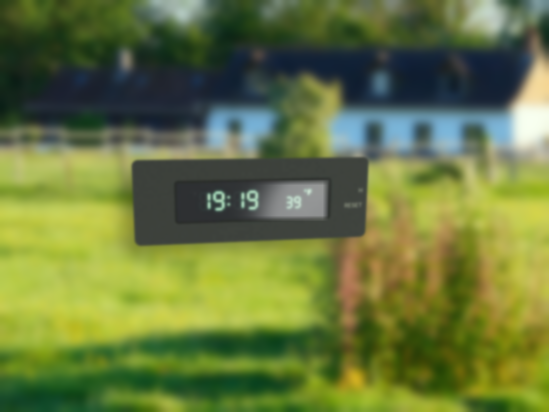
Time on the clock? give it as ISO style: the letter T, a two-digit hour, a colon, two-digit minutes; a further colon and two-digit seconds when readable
T19:19
